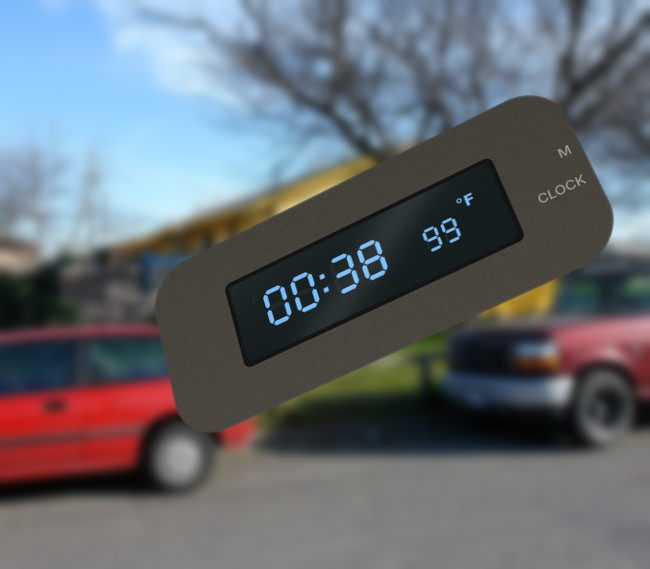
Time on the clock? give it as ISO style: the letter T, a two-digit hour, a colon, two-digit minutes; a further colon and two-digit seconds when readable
T00:38
